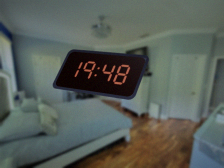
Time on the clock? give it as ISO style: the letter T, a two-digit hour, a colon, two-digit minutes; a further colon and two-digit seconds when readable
T19:48
